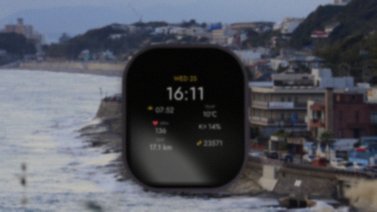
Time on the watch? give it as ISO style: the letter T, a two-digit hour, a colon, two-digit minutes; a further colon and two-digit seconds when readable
T16:11
